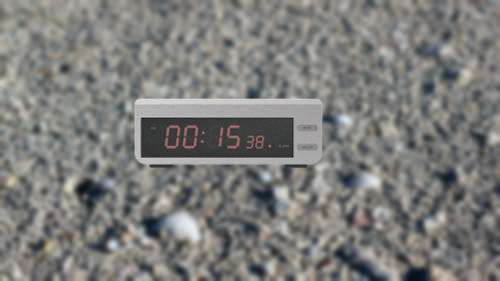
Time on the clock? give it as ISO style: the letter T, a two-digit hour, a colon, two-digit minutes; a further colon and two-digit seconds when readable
T00:15:38
